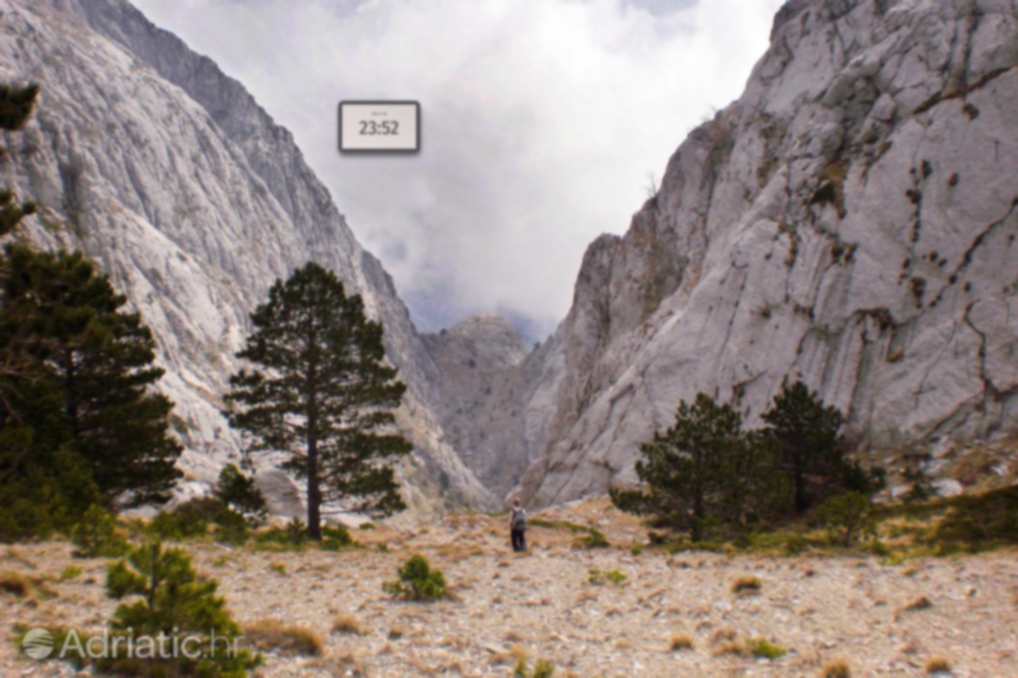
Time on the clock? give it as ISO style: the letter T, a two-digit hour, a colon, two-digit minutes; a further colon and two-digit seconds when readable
T23:52
